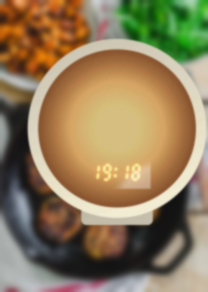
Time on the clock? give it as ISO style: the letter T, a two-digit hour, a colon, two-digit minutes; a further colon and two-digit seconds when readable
T19:18
